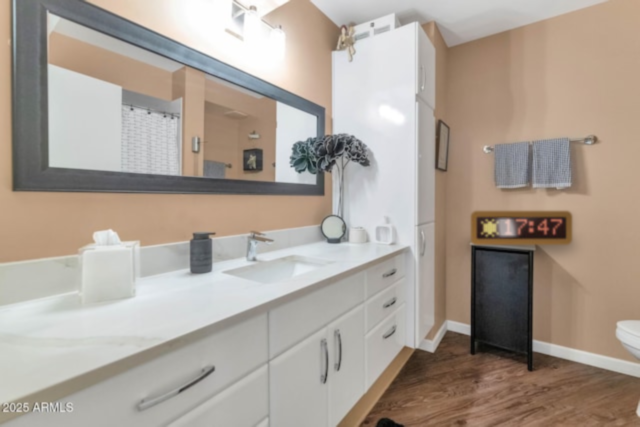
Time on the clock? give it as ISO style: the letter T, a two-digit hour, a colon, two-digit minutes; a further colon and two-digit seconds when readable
T17:47
